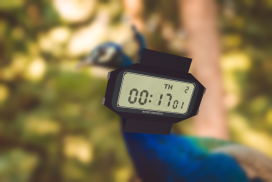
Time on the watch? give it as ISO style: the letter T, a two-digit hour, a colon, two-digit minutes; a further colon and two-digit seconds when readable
T00:17:01
